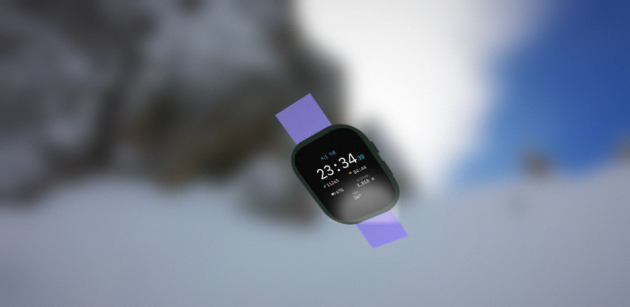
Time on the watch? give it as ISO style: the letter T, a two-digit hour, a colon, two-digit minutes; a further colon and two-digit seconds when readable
T23:34
